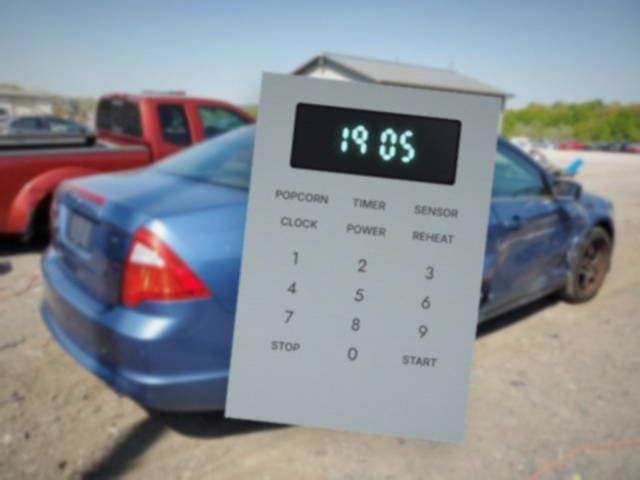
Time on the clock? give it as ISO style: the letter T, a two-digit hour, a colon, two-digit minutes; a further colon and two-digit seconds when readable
T19:05
